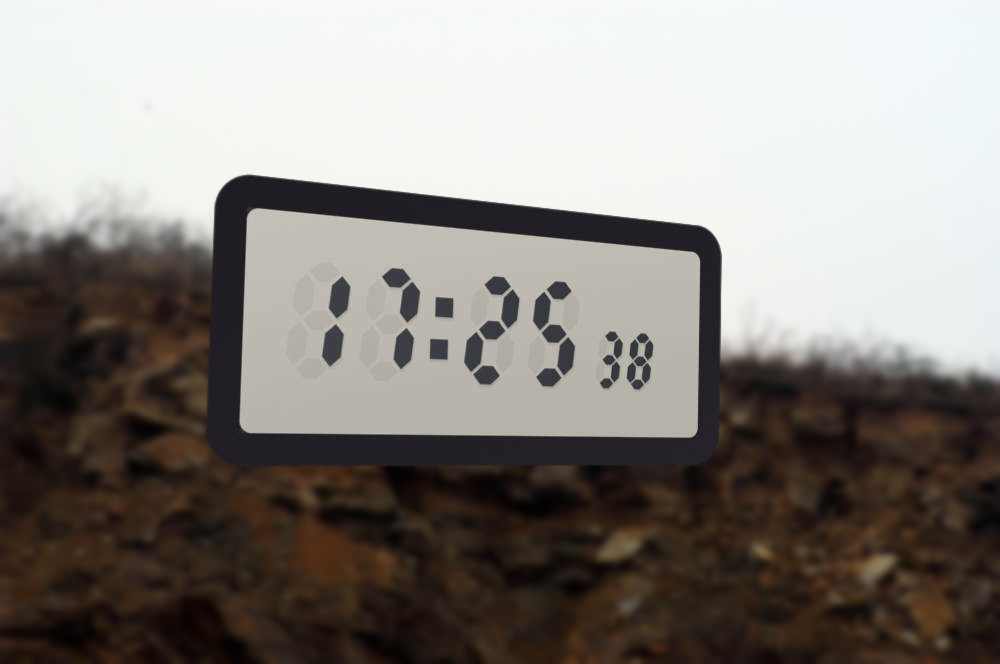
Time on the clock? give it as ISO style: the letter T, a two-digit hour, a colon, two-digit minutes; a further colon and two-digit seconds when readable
T17:25:38
